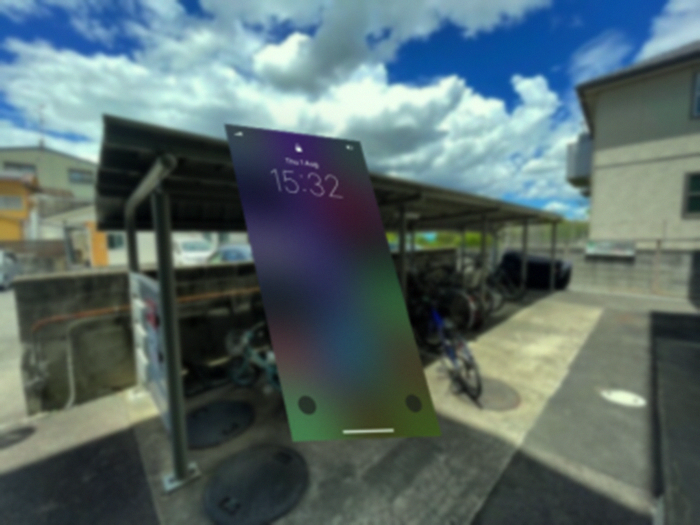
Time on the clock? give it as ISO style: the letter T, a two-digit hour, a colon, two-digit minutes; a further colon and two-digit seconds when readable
T15:32
